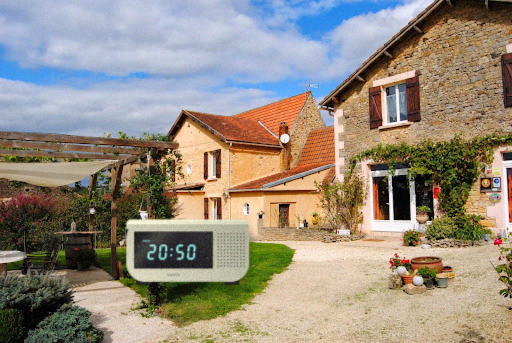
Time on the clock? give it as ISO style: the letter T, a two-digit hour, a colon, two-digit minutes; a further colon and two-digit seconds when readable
T20:50
